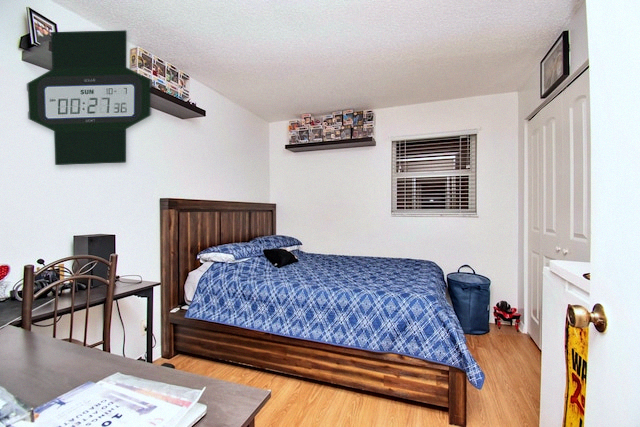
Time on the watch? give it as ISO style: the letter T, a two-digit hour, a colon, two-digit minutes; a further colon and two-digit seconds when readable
T00:27:36
